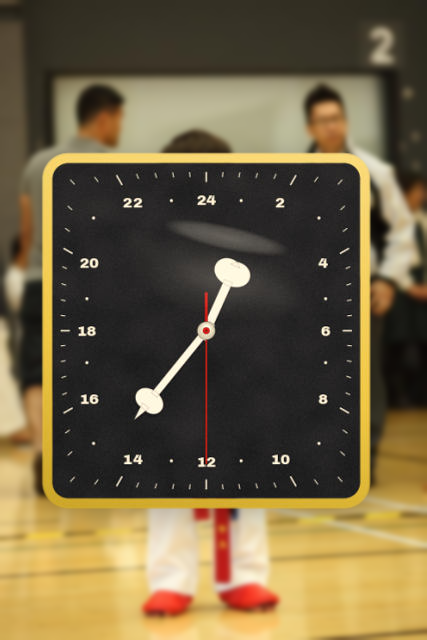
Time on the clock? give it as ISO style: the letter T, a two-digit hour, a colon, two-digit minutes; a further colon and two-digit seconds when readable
T01:36:30
